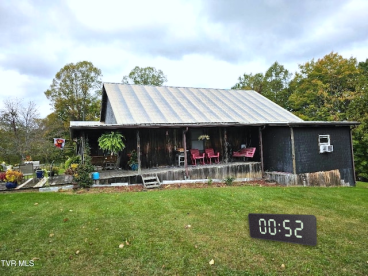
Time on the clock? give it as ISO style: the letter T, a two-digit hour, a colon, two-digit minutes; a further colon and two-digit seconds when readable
T00:52
